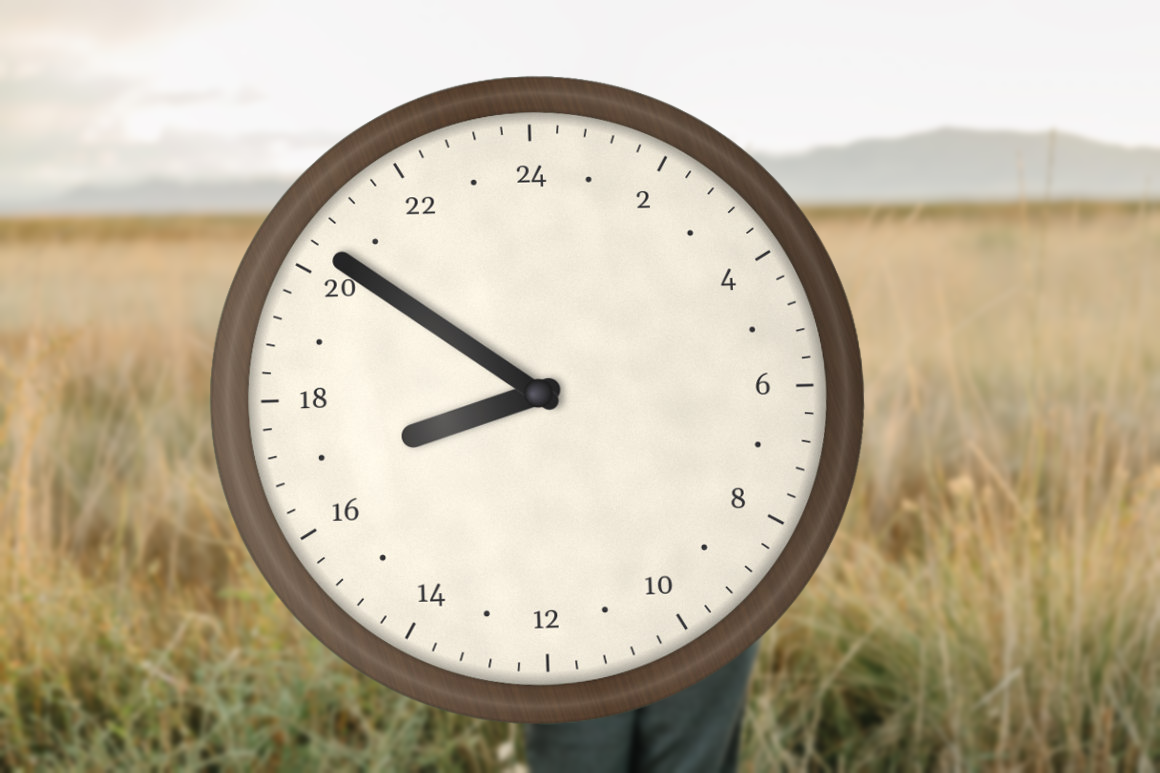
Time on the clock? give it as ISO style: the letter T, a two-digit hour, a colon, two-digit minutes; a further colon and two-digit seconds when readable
T16:51
